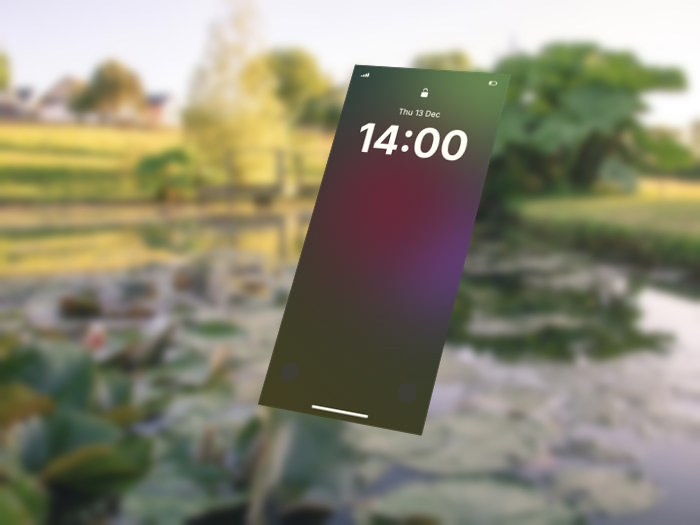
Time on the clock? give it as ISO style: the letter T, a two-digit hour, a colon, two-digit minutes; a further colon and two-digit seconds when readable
T14:00
